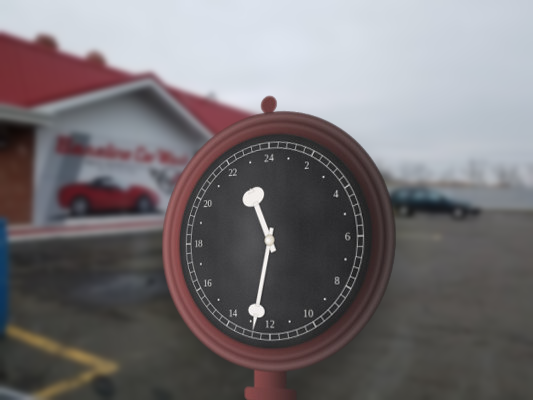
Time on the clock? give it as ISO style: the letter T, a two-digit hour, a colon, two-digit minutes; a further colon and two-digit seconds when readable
T22:32
